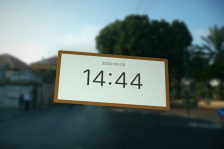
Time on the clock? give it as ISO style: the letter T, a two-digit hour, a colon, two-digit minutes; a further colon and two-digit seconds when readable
T14:44
